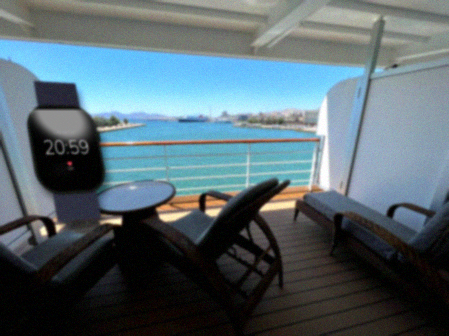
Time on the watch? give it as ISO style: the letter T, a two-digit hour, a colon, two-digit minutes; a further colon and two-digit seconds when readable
T20:59
